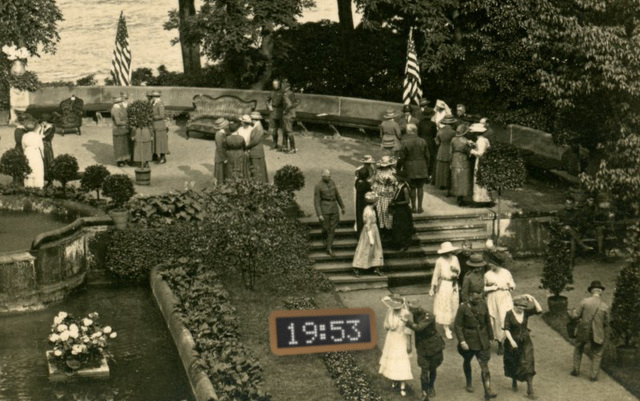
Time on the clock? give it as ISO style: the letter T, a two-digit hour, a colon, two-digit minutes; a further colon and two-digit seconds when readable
T19:53
